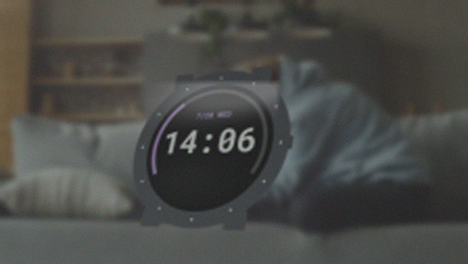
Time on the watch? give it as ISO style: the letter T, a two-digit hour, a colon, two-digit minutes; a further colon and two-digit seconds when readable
T14:06
